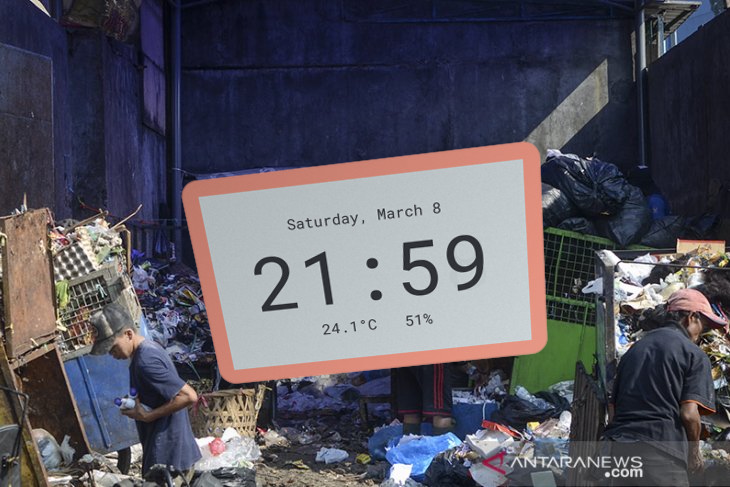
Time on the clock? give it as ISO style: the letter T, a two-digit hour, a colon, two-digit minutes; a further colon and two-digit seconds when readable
T21:59
